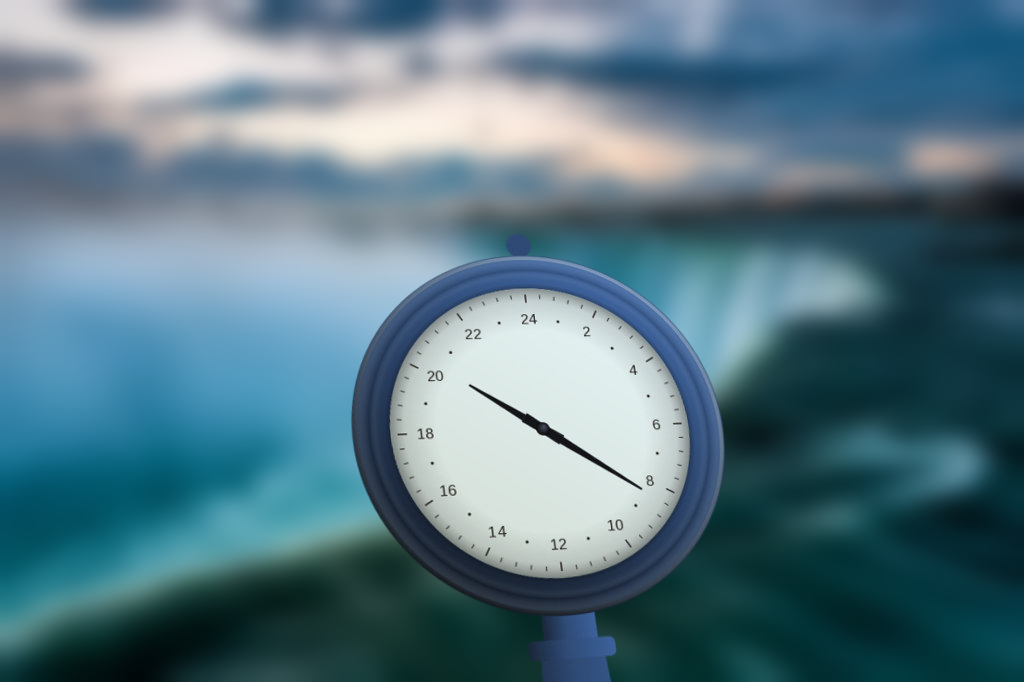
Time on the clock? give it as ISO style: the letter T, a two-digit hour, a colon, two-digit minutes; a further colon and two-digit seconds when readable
T20:21
